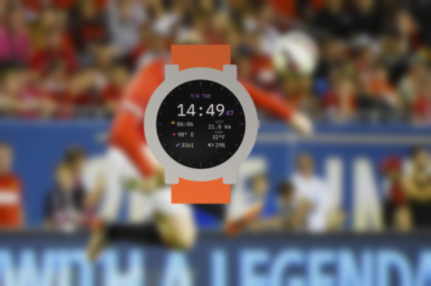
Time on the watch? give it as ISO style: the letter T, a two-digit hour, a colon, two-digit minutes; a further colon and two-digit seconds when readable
T14:49
